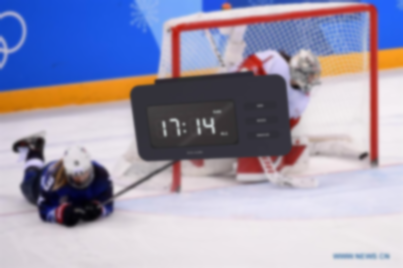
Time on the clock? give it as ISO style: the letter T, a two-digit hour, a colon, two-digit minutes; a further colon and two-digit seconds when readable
T17:14
